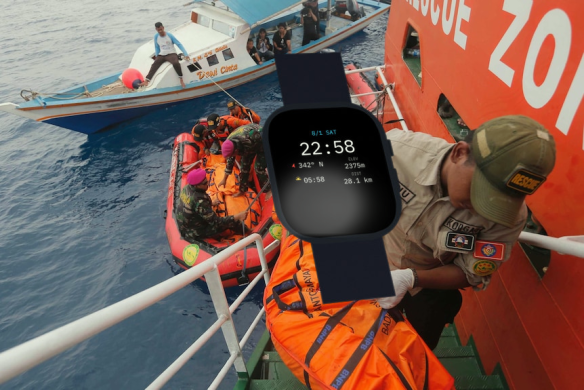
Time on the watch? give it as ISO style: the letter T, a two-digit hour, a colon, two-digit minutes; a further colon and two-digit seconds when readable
T22:58
